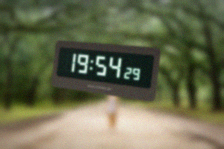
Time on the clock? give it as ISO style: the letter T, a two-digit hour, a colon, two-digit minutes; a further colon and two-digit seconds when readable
T19:54
